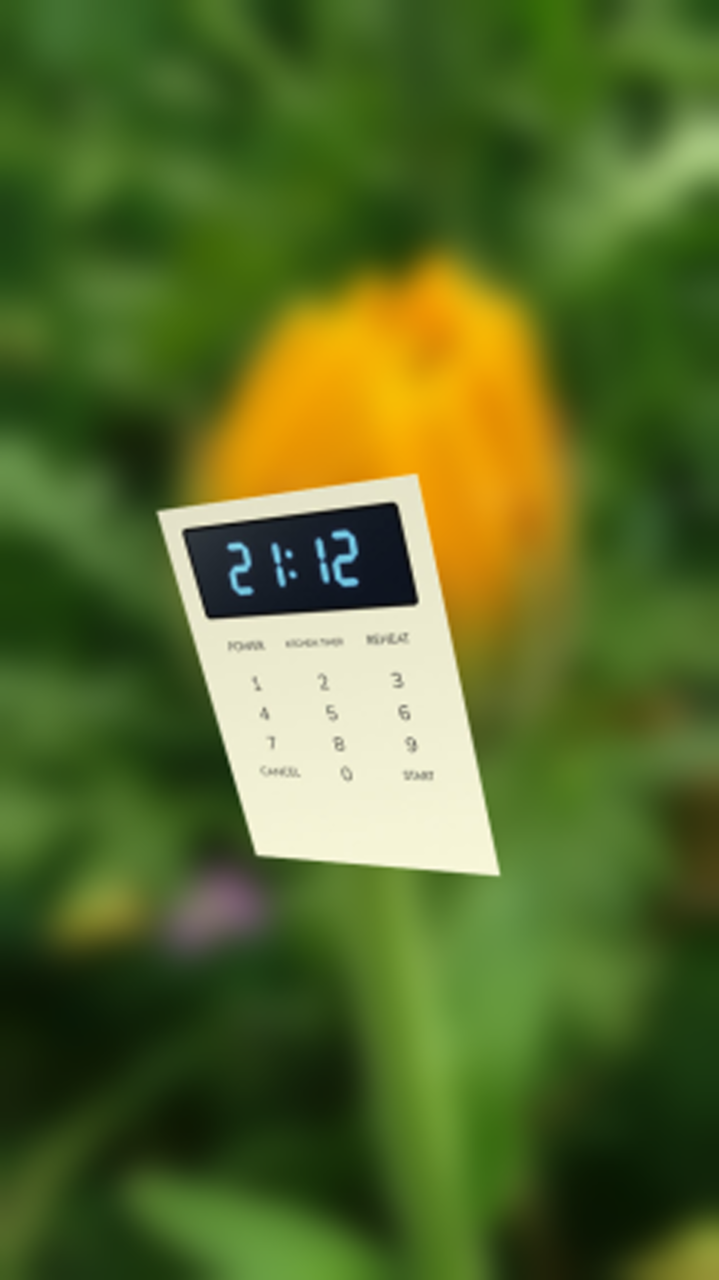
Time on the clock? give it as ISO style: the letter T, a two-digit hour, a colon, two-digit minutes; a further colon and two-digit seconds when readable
T21:12
